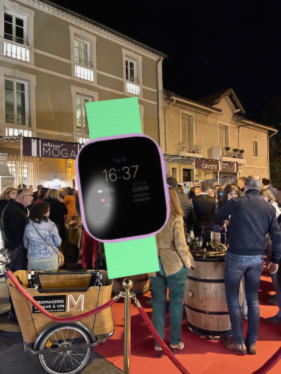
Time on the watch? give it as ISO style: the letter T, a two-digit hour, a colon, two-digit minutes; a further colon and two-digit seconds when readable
T16:37
